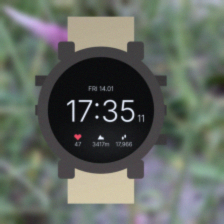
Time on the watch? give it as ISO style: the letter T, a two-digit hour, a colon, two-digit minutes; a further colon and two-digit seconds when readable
T17:35:11
